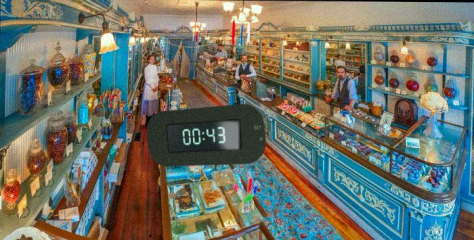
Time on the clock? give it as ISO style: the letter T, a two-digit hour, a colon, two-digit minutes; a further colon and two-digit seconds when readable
T00:43
